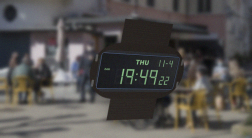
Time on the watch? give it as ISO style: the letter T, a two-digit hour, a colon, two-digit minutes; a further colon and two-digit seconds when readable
T19:49:22
